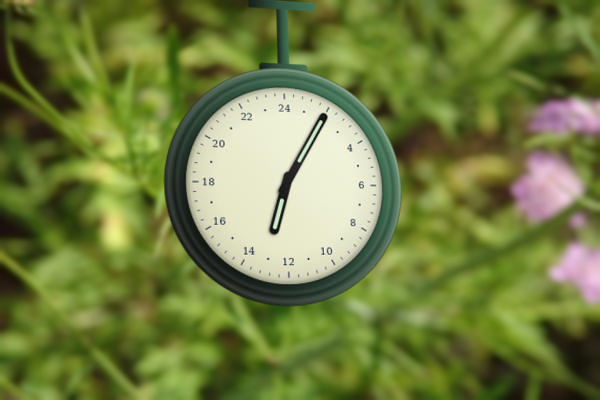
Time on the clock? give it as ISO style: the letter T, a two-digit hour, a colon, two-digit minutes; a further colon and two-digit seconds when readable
T13:05
